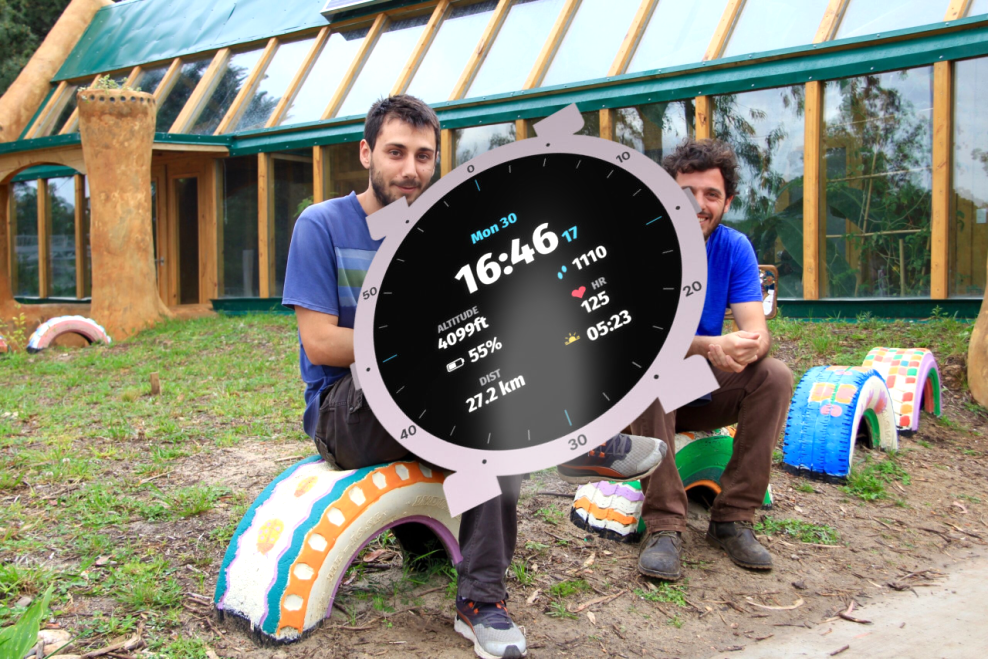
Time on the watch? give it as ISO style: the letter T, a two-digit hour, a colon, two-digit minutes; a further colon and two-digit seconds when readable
T16:46:17
